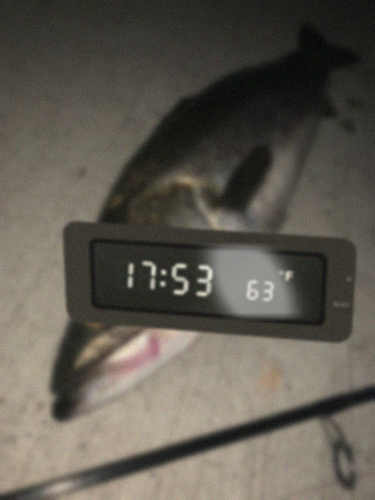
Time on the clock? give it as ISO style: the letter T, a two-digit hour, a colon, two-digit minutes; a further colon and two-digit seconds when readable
T17:53
